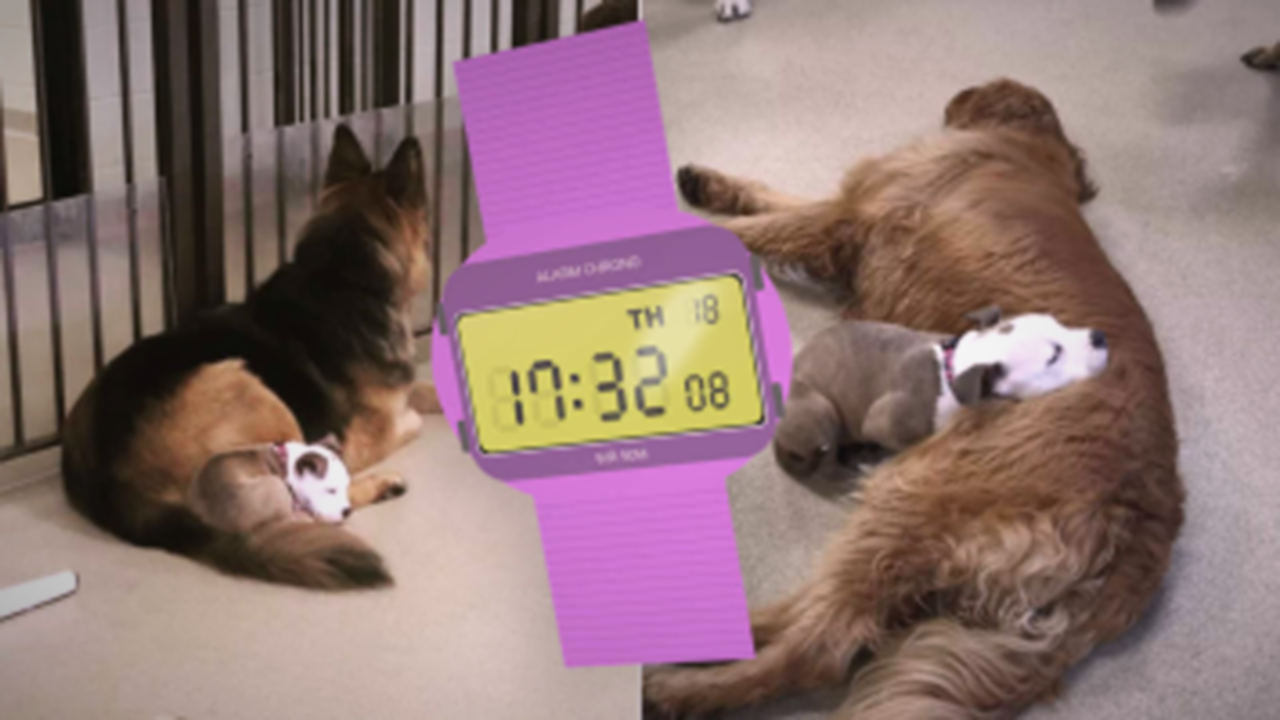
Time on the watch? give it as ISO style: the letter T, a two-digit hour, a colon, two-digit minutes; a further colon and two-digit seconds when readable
T17:32:08
